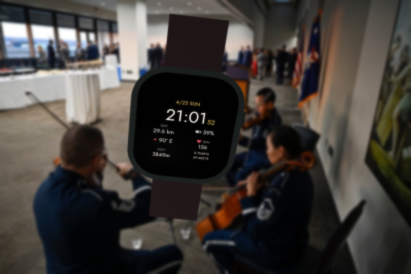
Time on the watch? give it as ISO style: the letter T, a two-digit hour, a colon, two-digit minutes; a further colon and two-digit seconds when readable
T21:01
